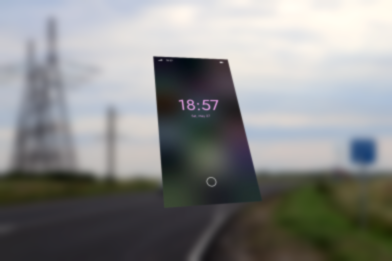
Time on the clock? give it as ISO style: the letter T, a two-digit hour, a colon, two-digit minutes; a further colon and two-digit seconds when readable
T18:57
